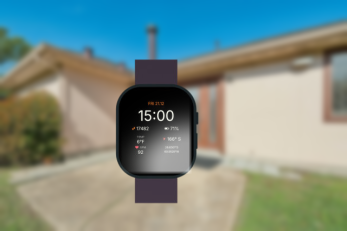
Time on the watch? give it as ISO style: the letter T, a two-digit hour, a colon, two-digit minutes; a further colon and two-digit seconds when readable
T15:00
